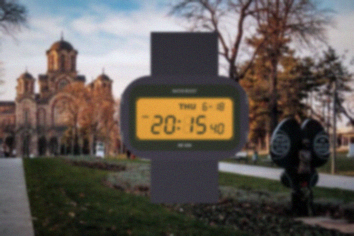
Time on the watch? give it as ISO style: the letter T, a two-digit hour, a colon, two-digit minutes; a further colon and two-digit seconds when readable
T20:15
